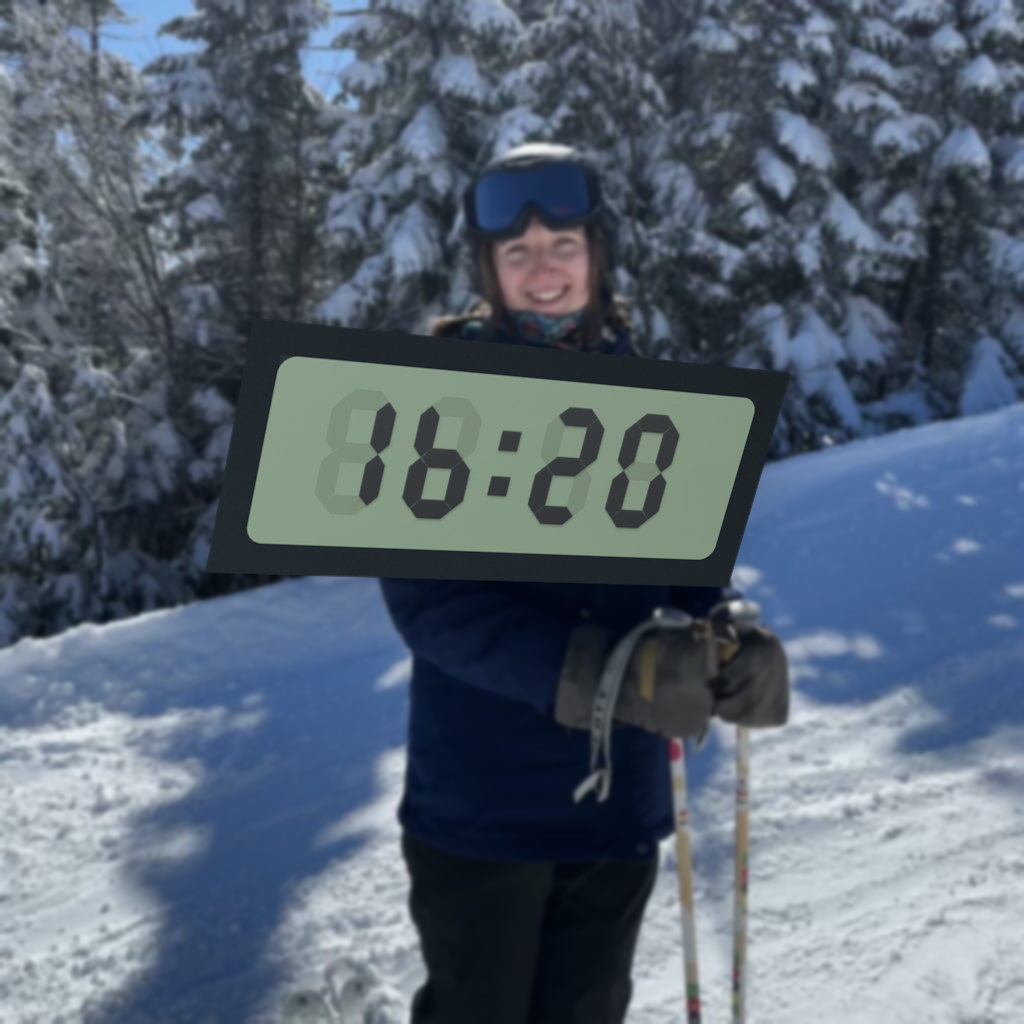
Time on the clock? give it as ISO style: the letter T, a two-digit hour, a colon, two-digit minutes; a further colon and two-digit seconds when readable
T16:20
